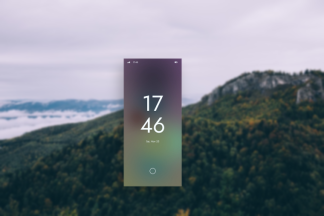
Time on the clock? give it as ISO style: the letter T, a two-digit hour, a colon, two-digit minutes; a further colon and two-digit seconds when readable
T17:46
